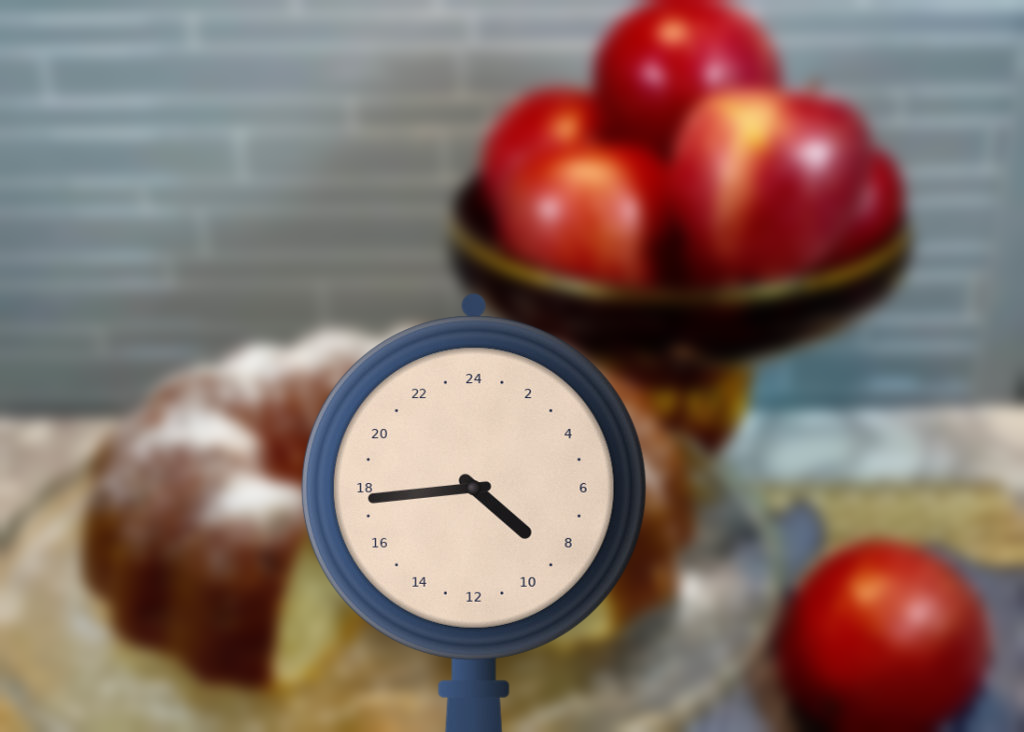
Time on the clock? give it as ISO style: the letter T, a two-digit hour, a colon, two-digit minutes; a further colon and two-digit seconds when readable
T08:44
